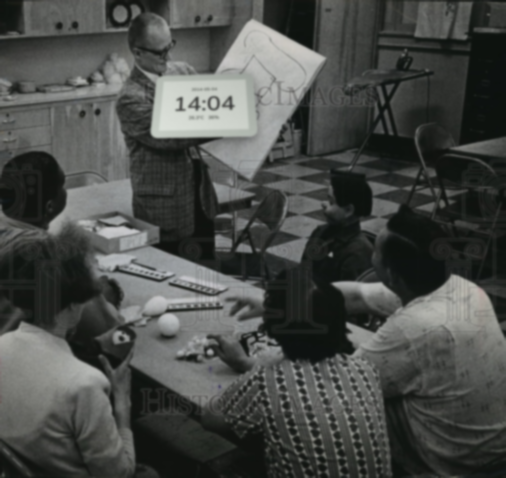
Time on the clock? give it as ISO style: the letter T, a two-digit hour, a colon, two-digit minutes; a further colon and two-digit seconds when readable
T14:04
